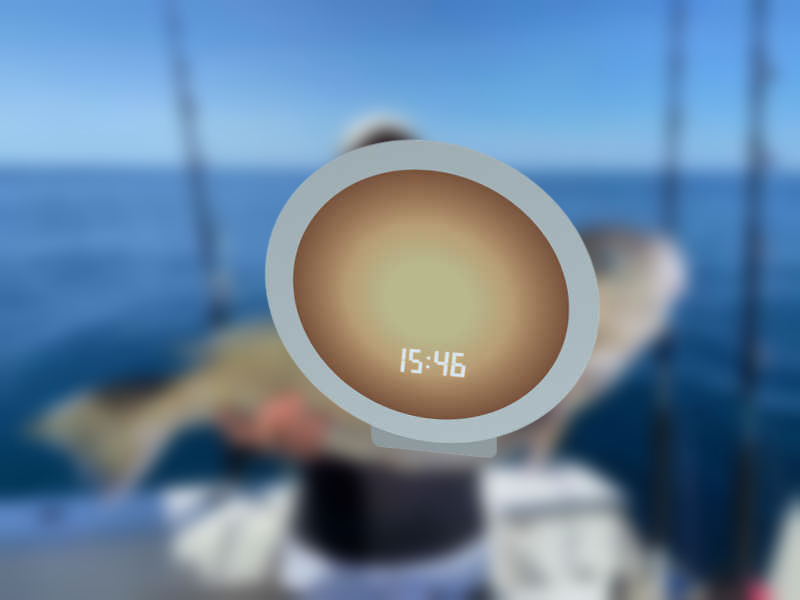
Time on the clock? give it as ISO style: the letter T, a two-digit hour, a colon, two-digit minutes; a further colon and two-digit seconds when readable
T15:46
